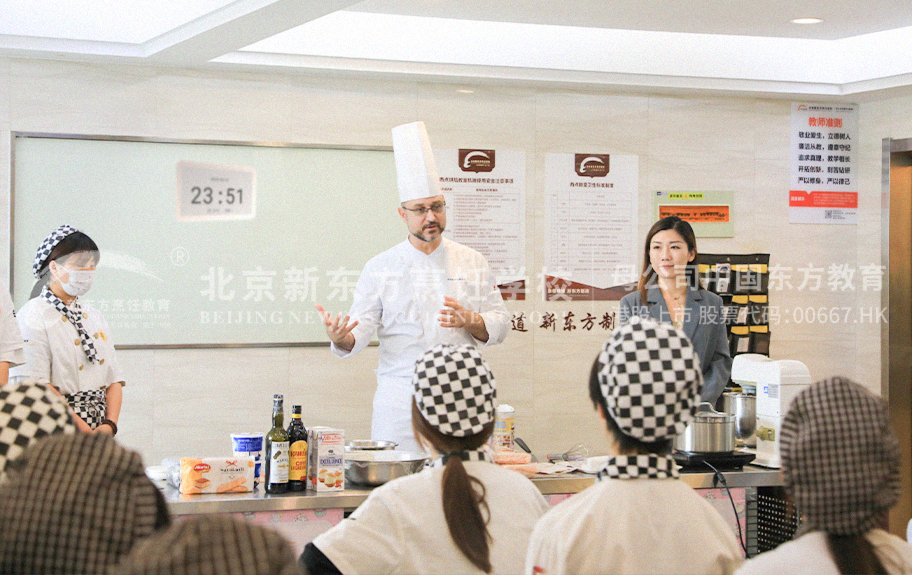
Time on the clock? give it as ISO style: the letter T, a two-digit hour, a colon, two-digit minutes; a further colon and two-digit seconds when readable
T23:51
